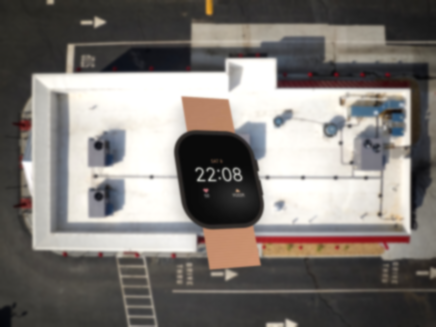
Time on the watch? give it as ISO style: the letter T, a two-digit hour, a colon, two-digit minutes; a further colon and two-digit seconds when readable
T22:08
